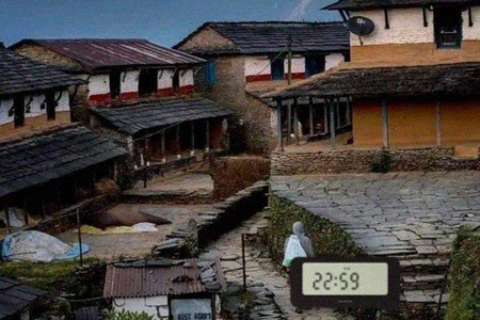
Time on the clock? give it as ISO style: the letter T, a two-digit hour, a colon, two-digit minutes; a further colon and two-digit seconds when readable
T22:59
